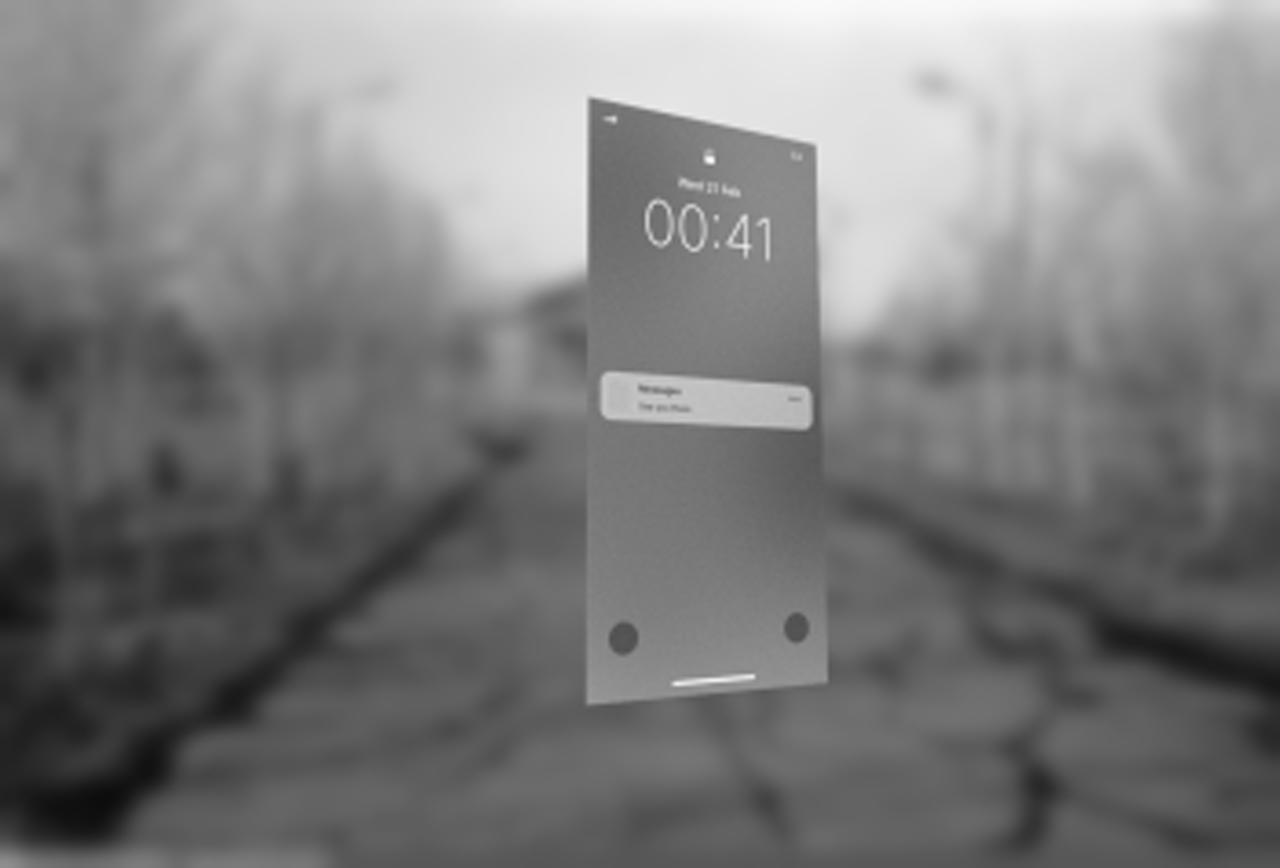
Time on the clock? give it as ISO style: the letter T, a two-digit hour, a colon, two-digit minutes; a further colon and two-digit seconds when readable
T00:41
